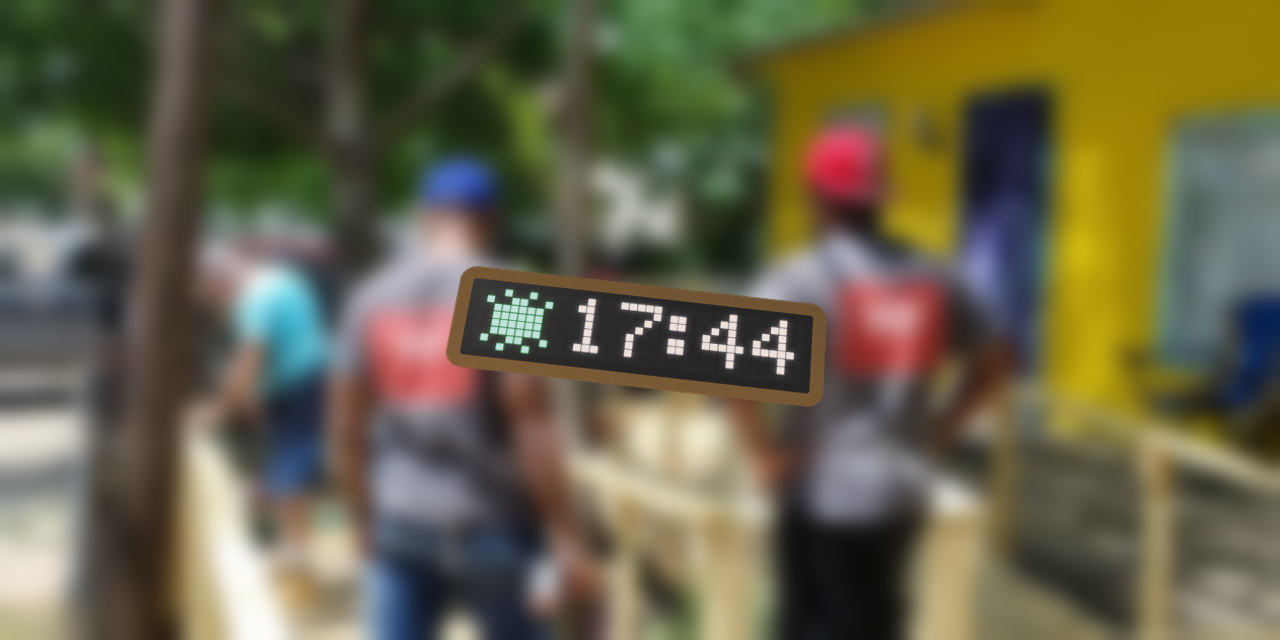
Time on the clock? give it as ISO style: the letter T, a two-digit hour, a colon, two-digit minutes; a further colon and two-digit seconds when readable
T17:44
